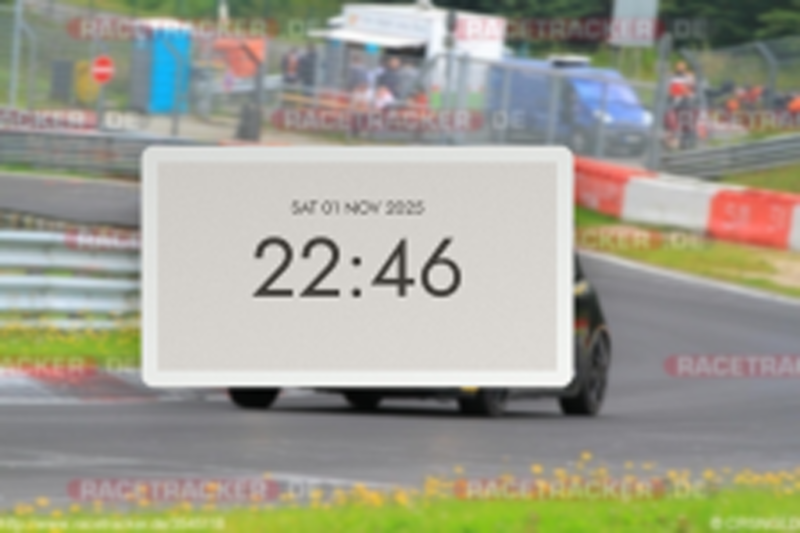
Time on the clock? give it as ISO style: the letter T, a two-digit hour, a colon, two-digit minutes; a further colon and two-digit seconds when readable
T22:46
